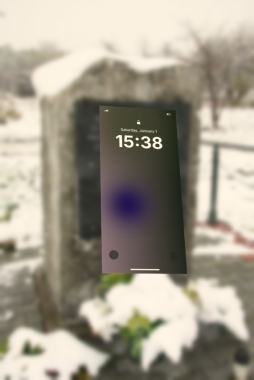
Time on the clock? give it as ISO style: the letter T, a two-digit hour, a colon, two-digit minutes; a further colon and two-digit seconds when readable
T15:38
